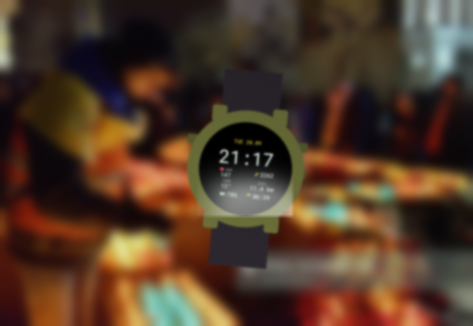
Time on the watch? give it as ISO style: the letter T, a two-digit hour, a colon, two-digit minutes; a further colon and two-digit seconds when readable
T21:17
